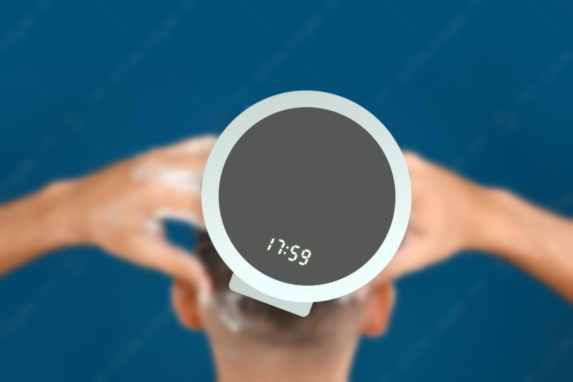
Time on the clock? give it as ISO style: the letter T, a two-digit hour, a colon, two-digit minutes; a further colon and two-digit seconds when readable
T17:59
